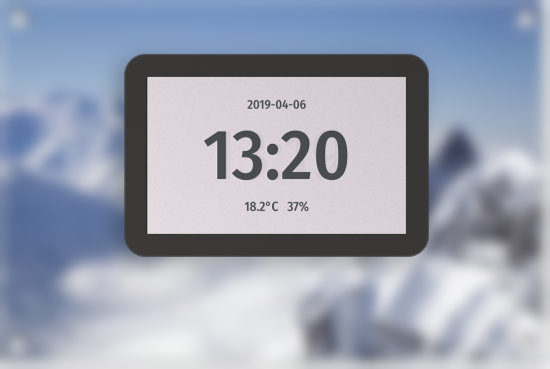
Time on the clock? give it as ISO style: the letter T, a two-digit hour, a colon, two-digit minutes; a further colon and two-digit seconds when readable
T13:20
